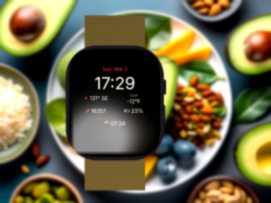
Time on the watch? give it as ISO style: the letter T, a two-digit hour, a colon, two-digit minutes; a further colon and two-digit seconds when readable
T17:29
